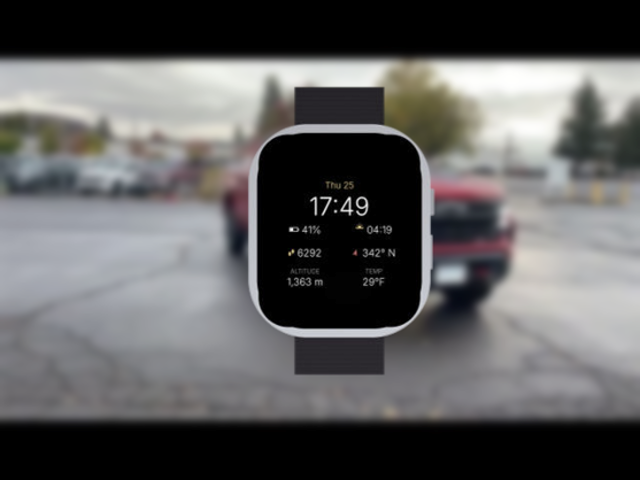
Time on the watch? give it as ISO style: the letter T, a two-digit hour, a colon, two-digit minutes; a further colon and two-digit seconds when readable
T17:49
